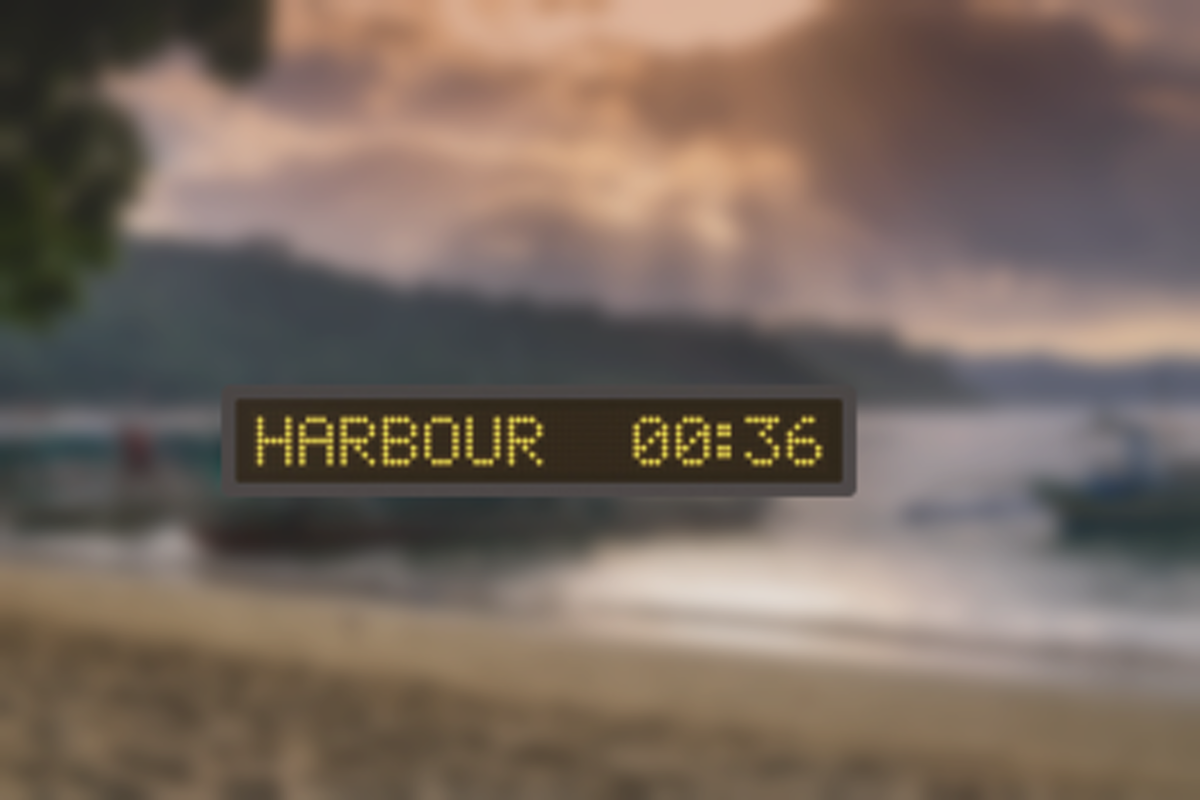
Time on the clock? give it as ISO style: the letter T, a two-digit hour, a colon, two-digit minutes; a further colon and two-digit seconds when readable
T00:36
